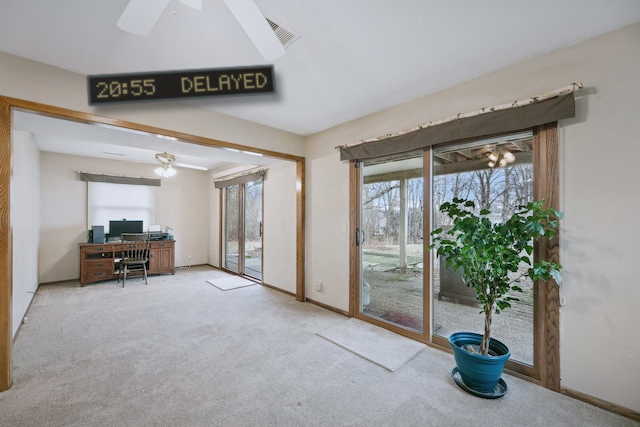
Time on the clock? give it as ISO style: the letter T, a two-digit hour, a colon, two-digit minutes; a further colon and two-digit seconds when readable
T20:55
